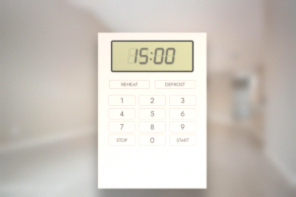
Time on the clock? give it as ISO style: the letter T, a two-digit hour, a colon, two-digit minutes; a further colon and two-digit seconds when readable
T15:00
